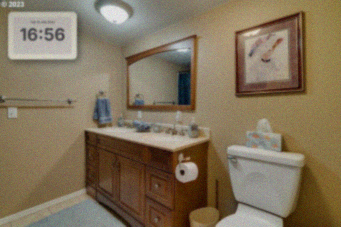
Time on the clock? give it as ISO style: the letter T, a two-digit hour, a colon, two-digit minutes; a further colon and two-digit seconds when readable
T16:56
